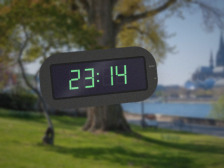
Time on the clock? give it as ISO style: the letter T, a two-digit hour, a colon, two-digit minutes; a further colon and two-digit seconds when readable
T23:14
